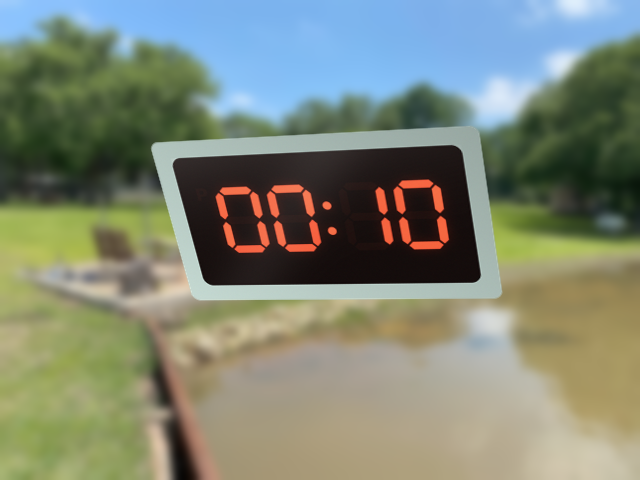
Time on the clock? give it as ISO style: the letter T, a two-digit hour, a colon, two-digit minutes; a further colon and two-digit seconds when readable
T00:10
